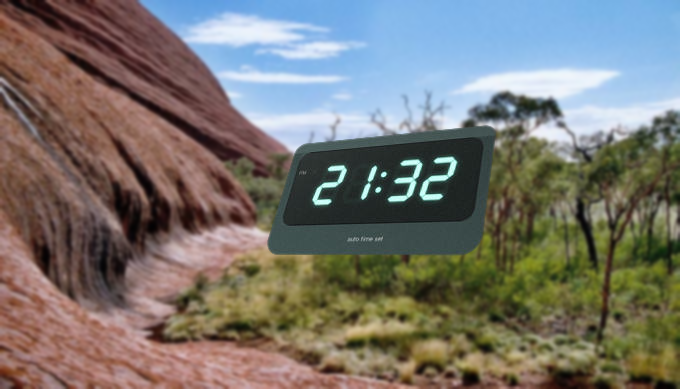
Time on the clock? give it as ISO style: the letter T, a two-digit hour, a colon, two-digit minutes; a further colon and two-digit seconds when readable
T21:32
